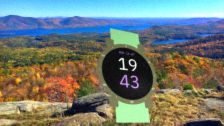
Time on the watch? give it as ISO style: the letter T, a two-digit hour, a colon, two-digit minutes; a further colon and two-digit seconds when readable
T19:43
